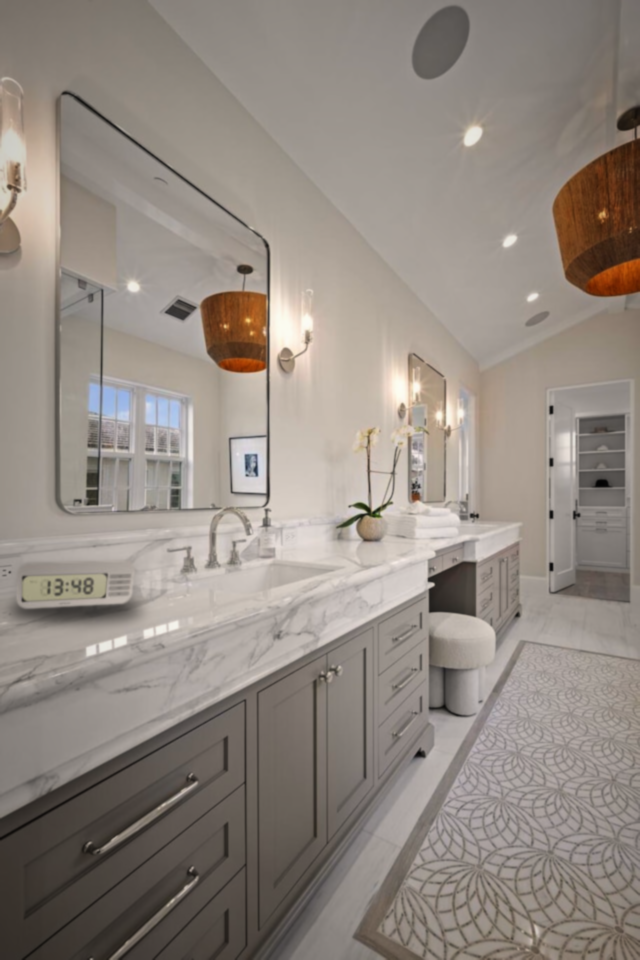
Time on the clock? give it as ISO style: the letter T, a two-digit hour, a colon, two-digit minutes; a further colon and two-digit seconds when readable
T13:48
